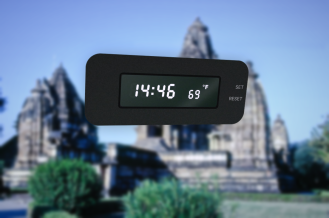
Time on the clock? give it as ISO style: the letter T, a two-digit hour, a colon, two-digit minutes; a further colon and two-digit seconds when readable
T14:46
